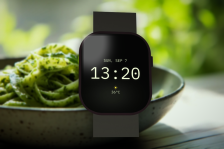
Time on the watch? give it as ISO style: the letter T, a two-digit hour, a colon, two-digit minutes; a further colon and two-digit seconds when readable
T13:20
